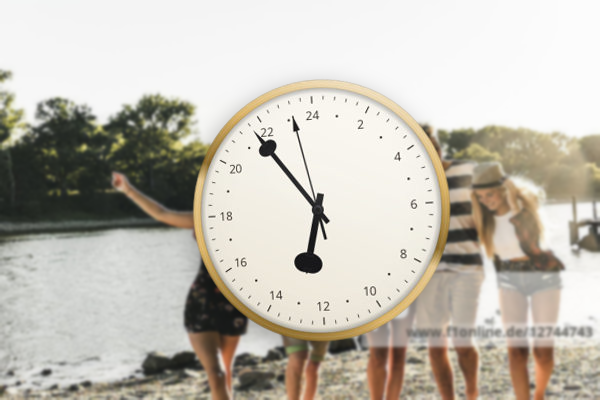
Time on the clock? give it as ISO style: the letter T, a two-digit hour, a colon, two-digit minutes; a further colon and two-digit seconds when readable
T12:53:58
